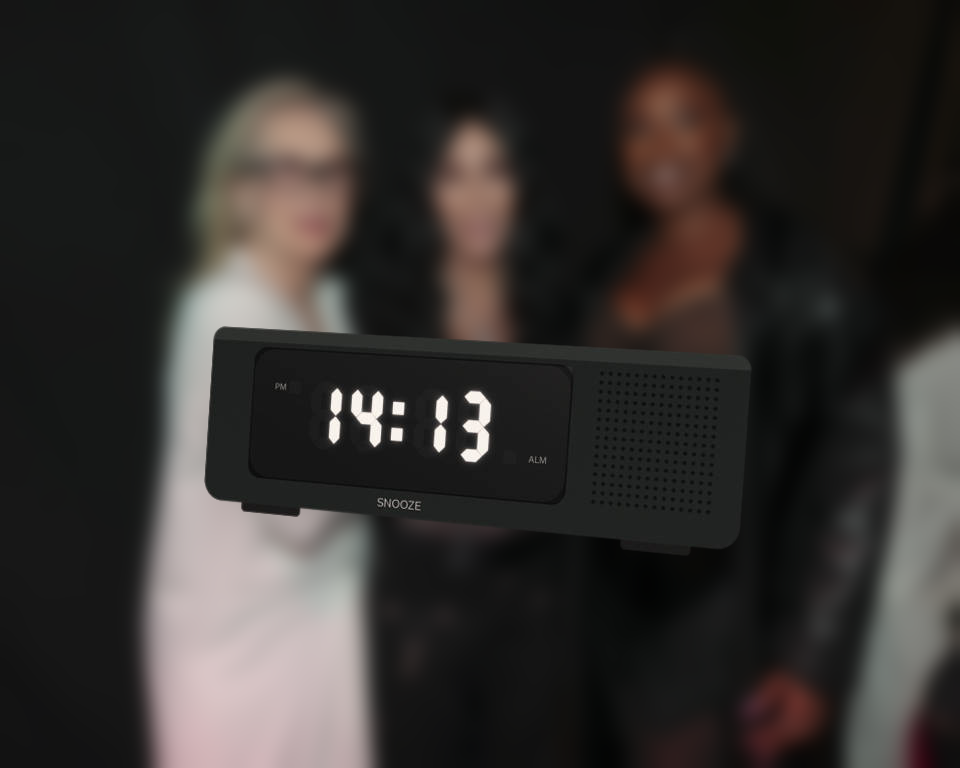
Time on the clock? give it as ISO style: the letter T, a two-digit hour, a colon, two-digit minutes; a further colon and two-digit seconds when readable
T14:13
